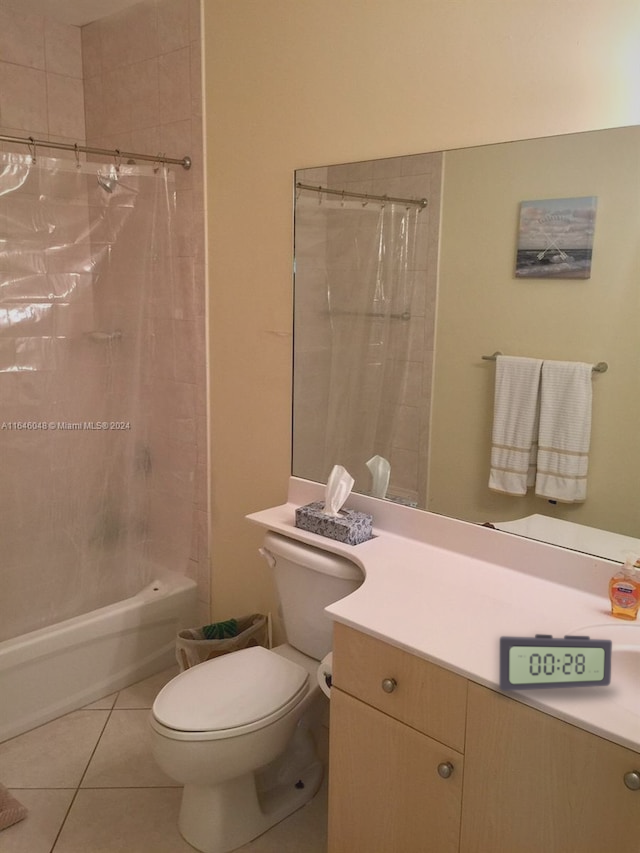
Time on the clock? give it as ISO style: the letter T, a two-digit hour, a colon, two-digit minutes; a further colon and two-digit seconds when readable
T00:28
